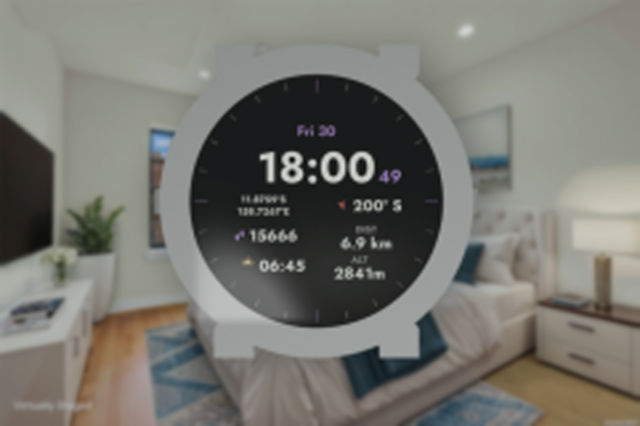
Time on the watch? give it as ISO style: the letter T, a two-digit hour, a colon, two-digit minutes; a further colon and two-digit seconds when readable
T18:00
